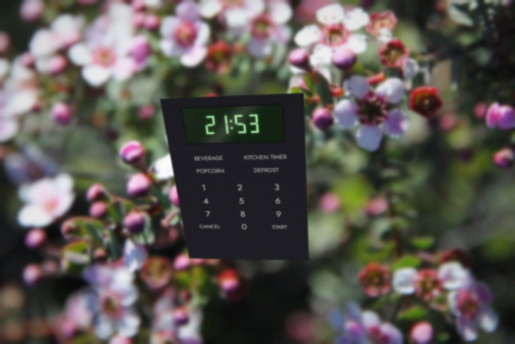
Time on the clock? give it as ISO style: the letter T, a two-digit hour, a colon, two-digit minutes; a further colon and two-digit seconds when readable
T21:53
